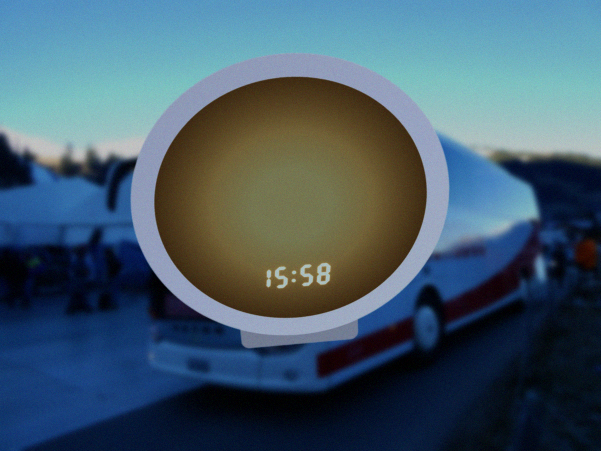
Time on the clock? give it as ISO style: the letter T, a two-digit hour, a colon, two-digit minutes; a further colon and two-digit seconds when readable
T15:58
